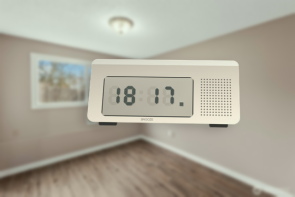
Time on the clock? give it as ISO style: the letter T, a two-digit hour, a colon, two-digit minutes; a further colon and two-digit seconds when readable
T18:17
